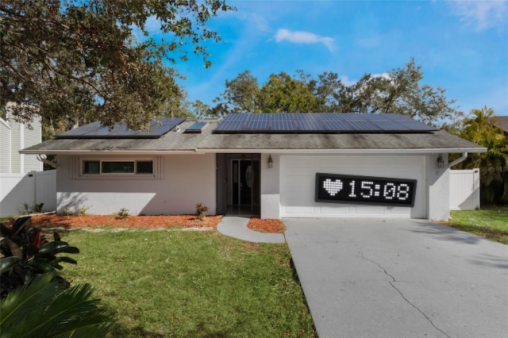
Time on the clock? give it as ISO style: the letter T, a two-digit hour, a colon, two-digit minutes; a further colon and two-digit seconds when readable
T15:08
